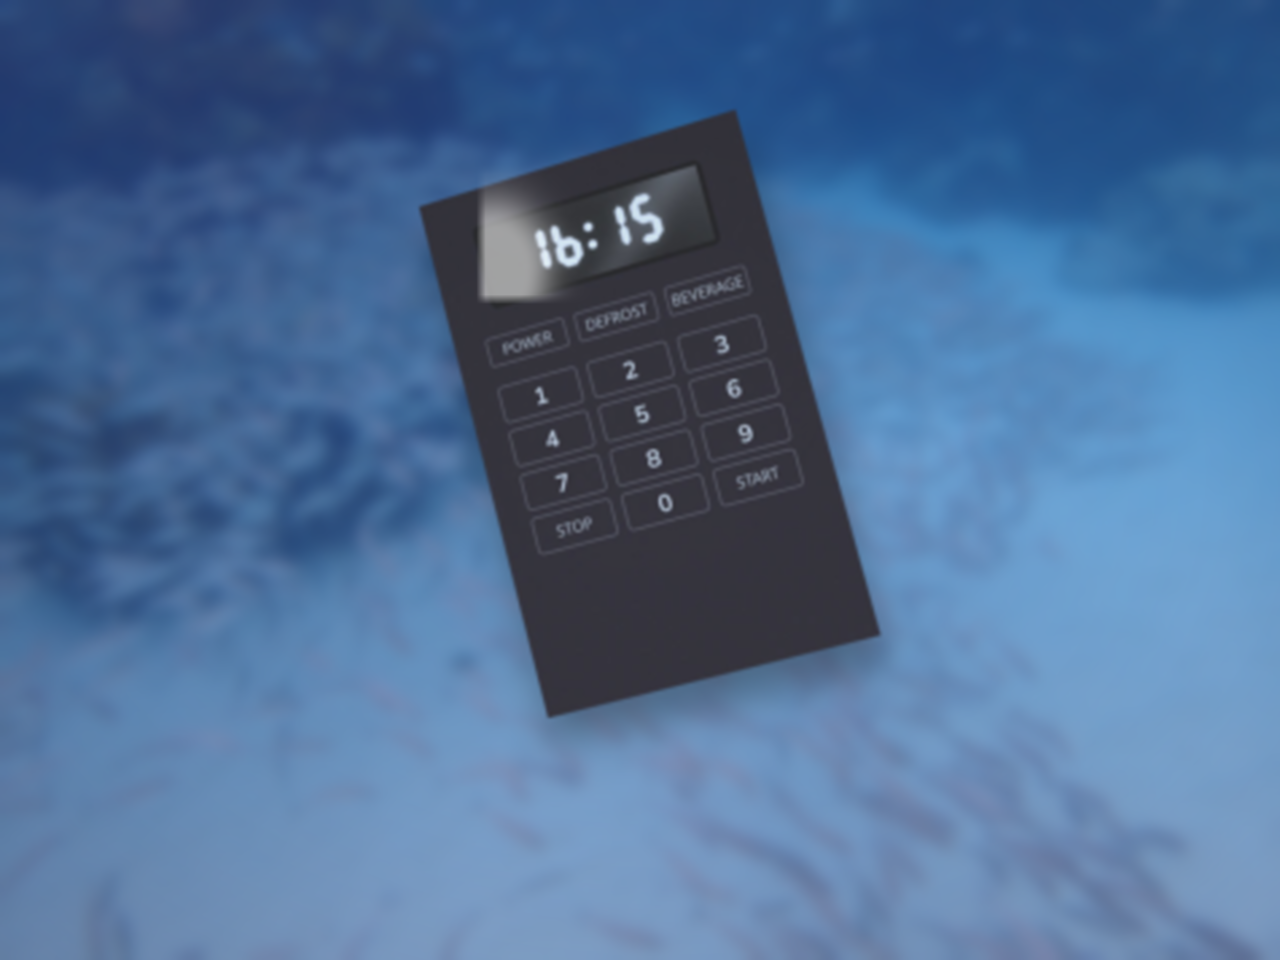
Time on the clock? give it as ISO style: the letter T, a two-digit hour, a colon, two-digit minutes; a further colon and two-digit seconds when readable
T16:15
